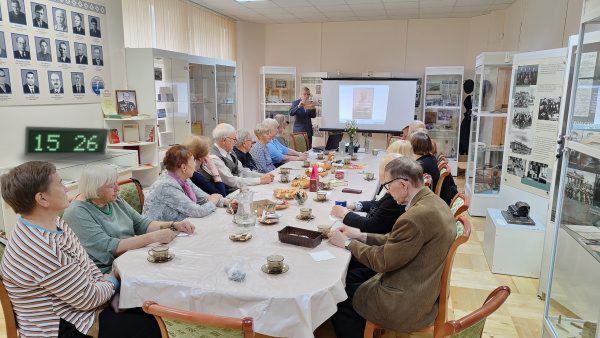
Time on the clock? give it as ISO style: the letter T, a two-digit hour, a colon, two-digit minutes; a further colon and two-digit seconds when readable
T15:26
